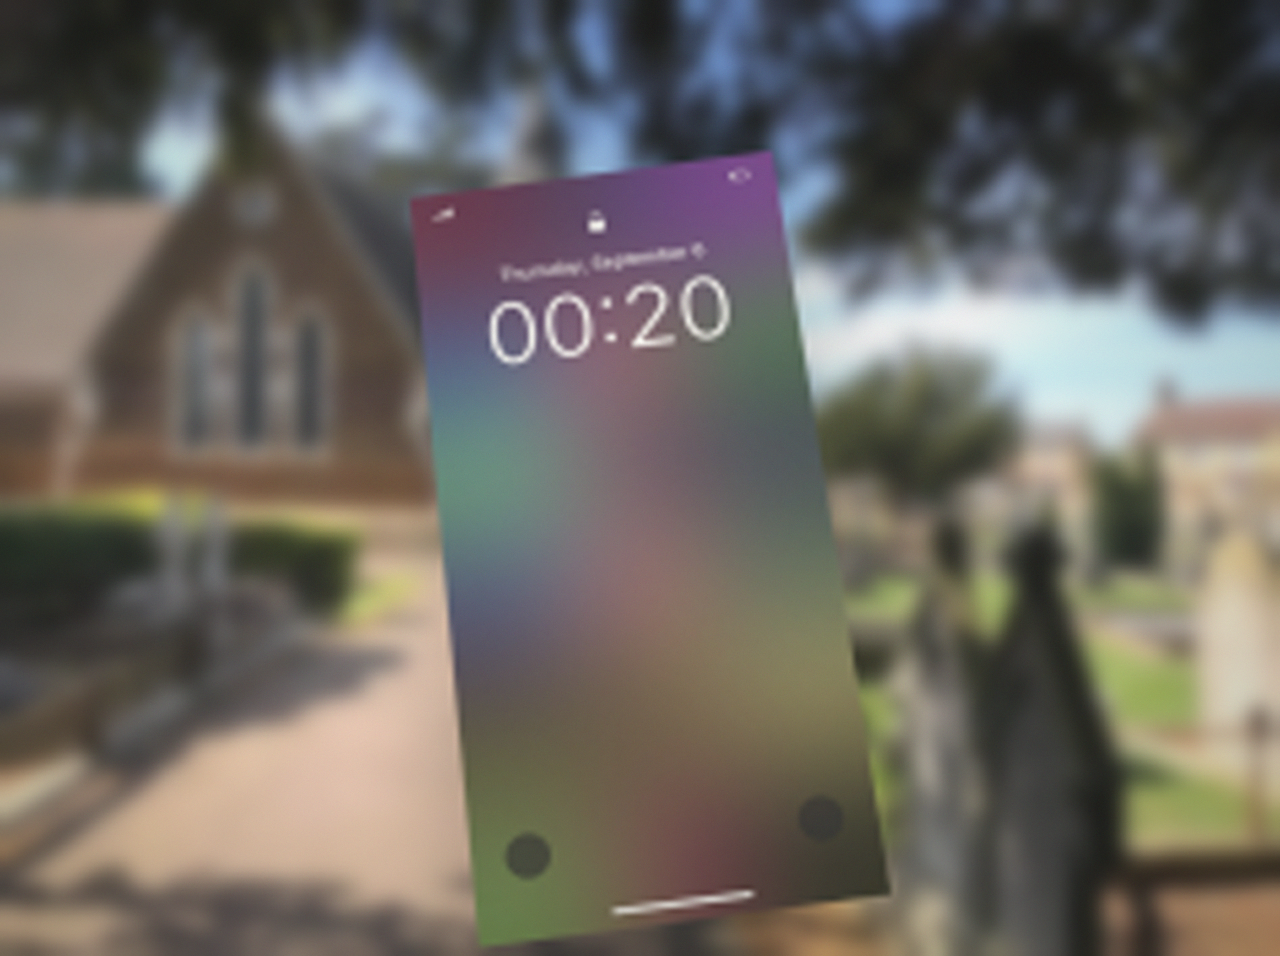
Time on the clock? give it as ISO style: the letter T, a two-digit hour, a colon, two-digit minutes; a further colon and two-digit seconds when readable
T00:20
